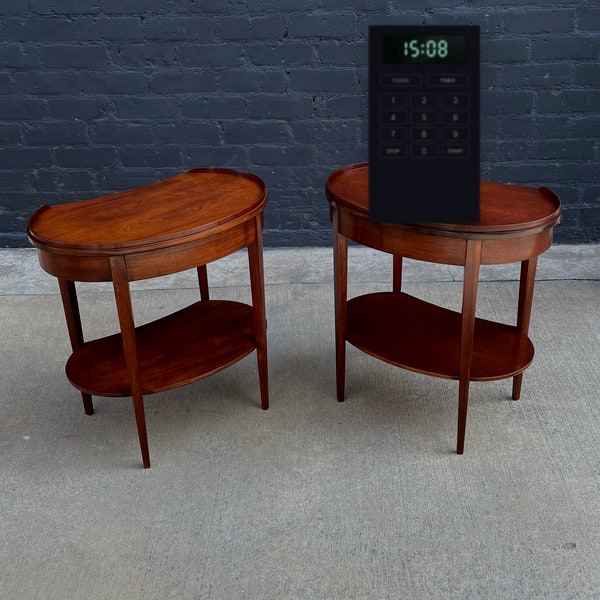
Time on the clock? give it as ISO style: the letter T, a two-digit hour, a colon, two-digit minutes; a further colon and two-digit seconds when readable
T15:08
